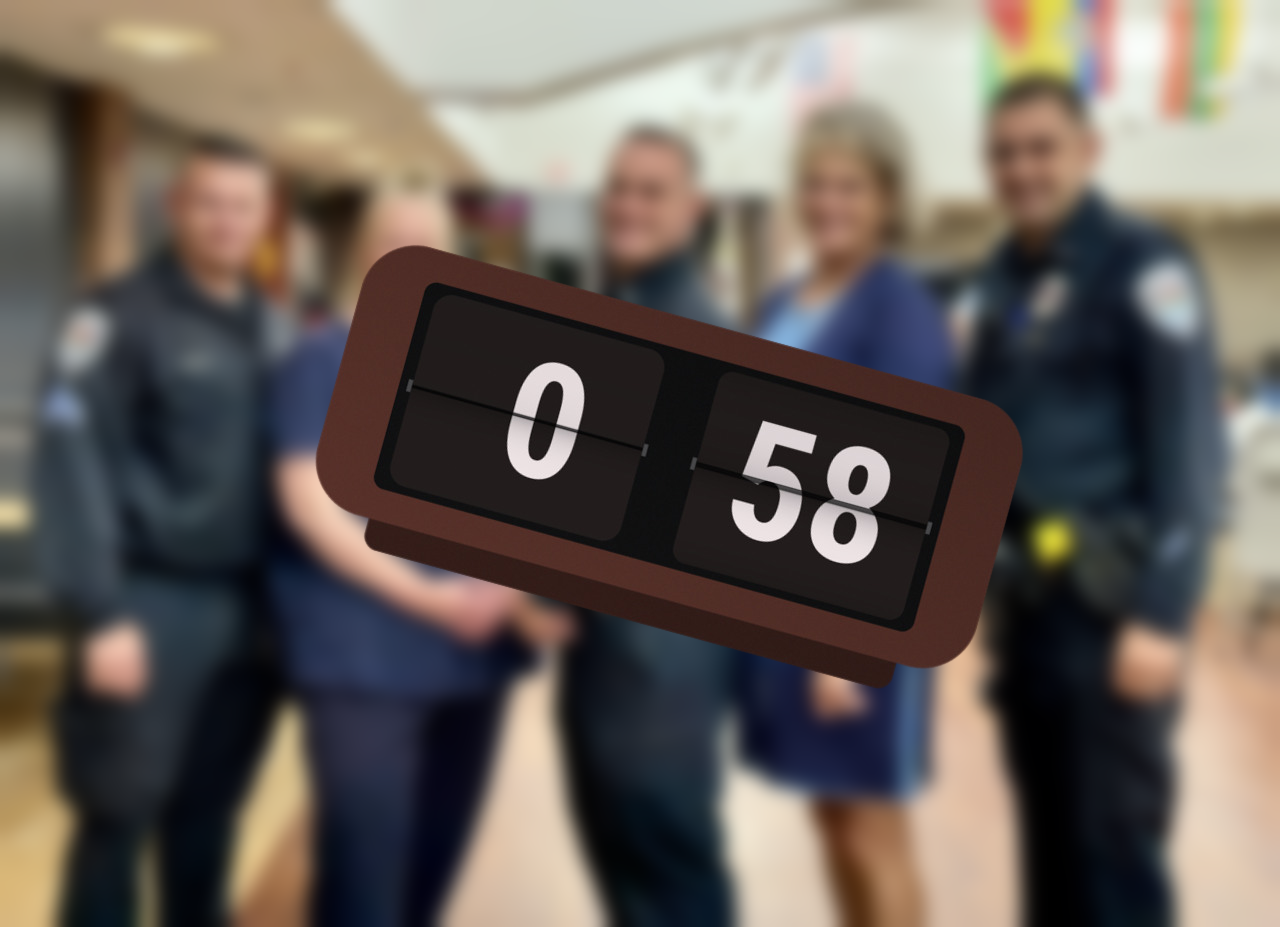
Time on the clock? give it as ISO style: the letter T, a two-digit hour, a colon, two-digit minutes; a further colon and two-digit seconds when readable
T00:58
